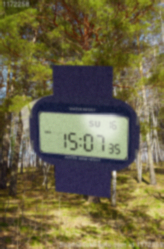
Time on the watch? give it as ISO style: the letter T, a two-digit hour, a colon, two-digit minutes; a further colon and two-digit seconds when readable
T15:07
